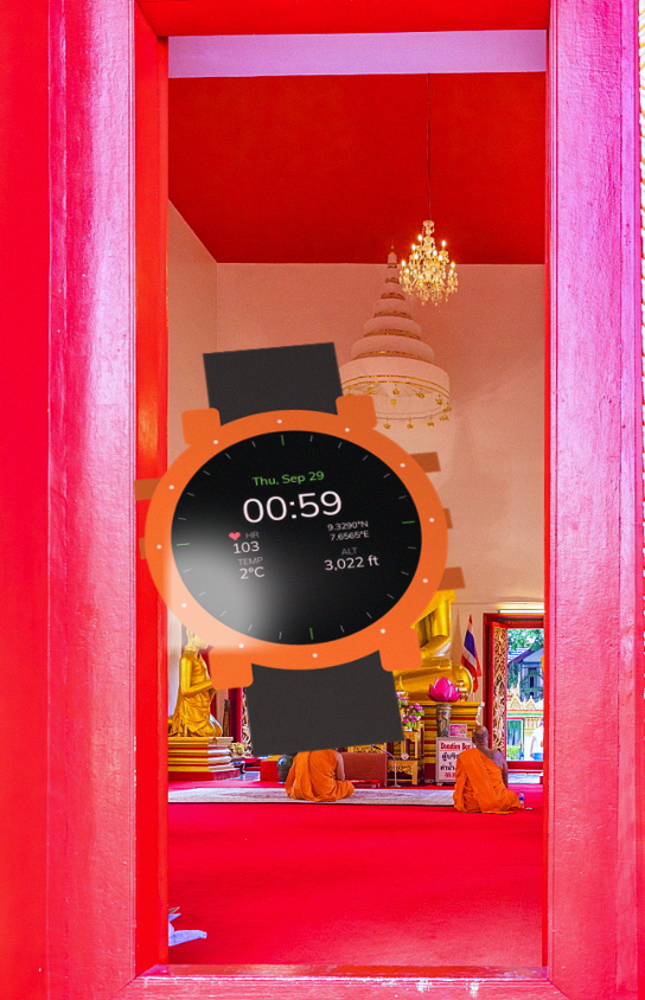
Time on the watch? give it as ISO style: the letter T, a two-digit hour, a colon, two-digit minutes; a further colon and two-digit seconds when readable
T00:59
